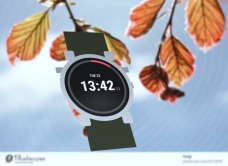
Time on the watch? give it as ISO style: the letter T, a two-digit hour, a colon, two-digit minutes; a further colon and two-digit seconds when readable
T13:42
